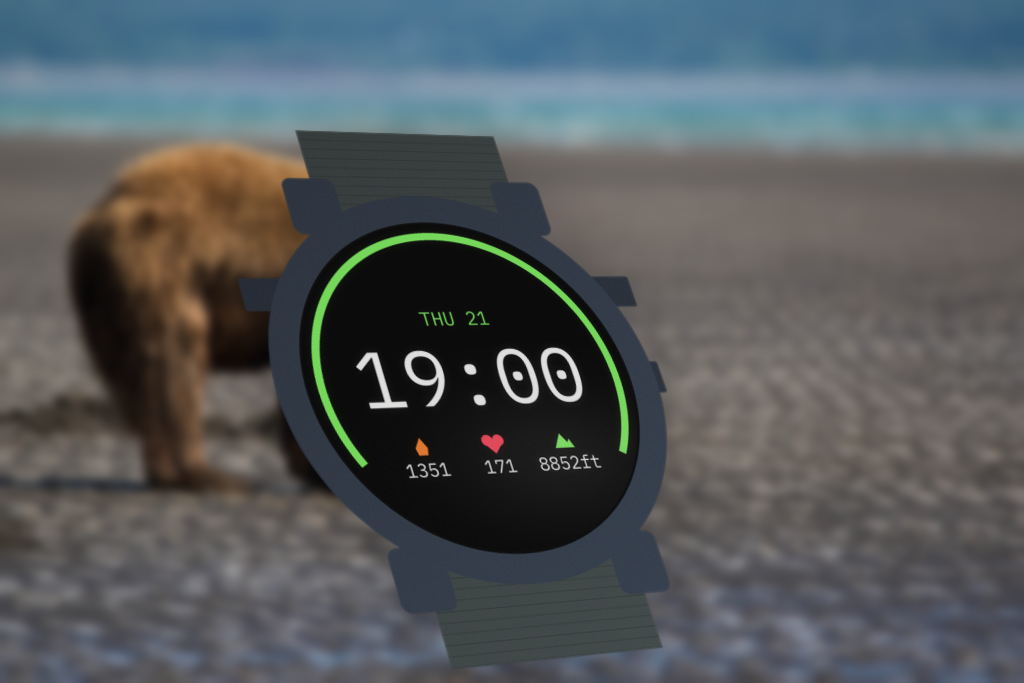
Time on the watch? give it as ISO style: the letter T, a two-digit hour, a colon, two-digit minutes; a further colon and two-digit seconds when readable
T19:00
